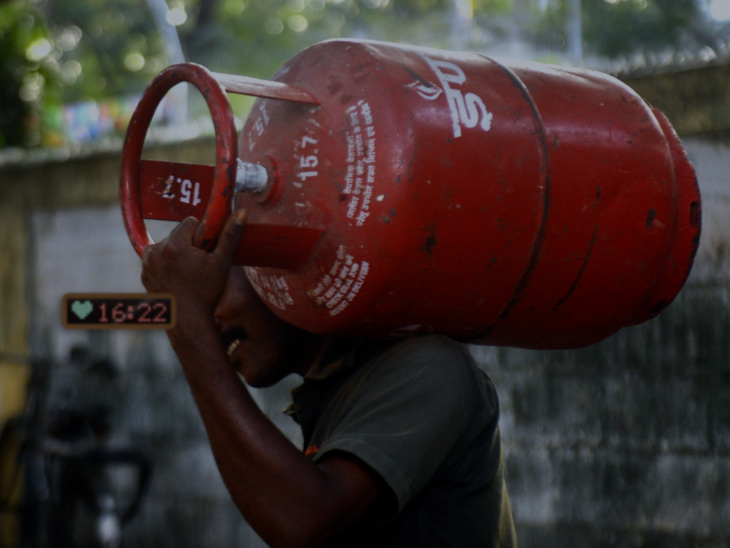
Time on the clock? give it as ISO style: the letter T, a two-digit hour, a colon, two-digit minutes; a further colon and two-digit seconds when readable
T16:22
